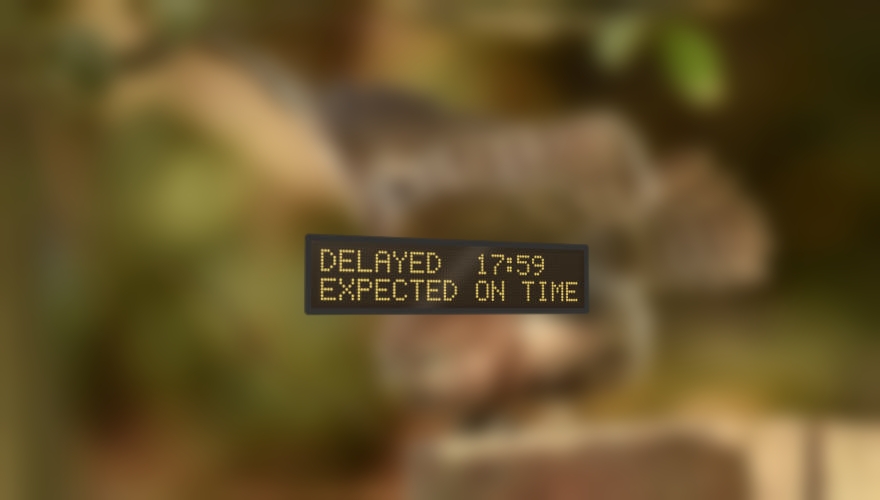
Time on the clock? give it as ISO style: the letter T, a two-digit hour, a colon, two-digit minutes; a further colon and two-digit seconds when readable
T17:59
